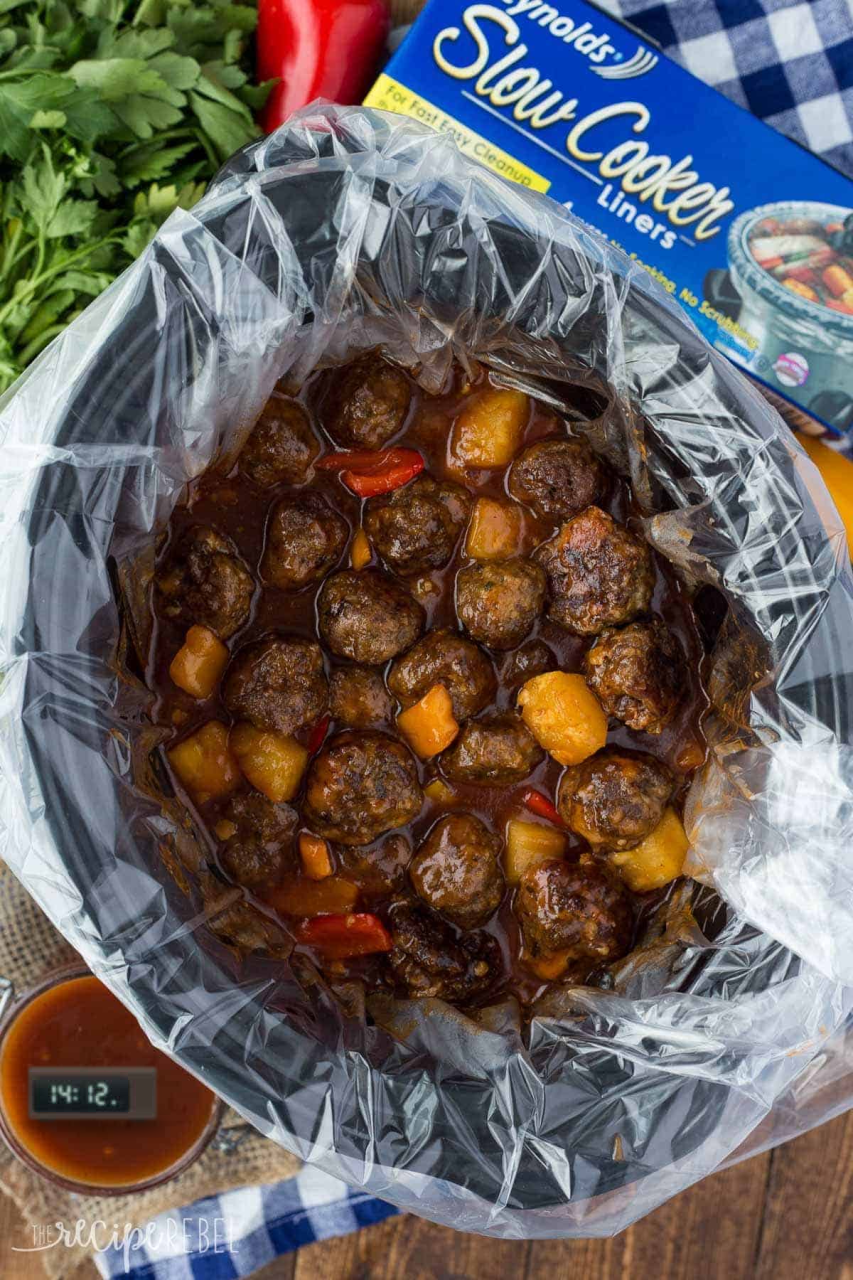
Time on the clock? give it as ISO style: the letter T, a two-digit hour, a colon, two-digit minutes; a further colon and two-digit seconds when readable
T14:12
